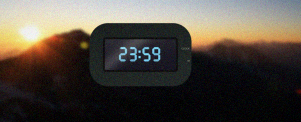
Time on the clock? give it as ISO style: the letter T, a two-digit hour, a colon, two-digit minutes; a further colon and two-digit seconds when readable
T23:59
